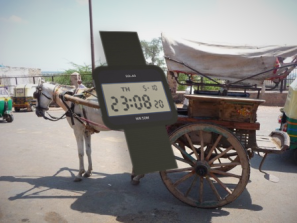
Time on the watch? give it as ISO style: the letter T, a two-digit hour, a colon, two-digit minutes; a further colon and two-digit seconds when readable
T23:08:20
